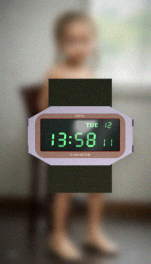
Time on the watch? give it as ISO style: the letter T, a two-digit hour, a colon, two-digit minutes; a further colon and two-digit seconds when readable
T13:58:11
